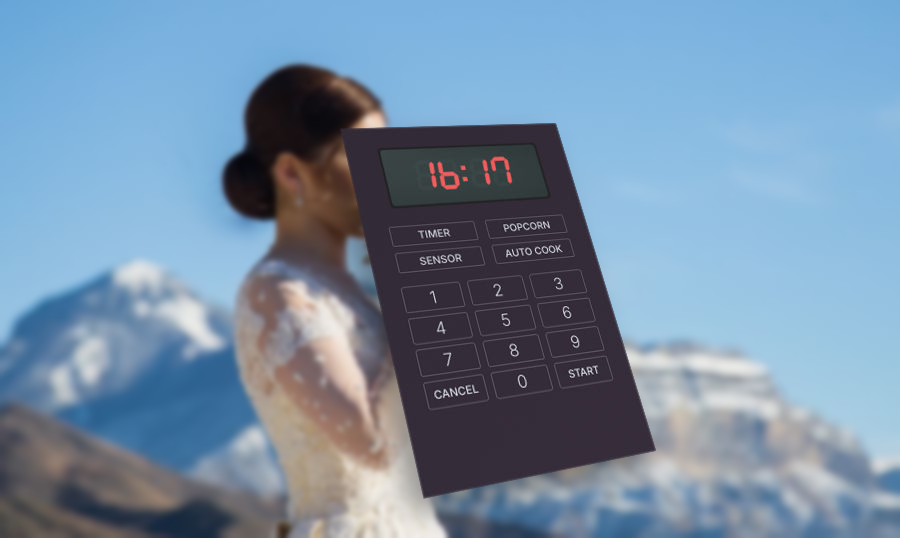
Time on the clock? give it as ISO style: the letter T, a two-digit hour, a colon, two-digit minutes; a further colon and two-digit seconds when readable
T16:17
